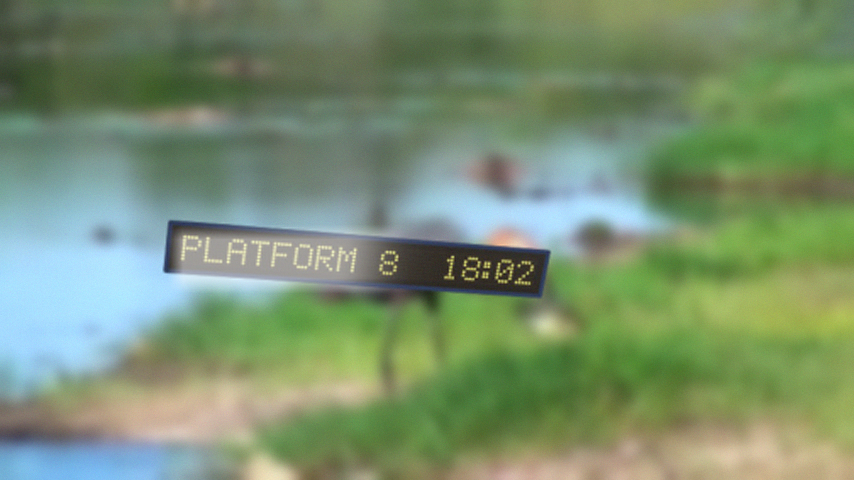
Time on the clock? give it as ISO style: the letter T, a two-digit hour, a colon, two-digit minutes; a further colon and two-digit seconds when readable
T18:02
